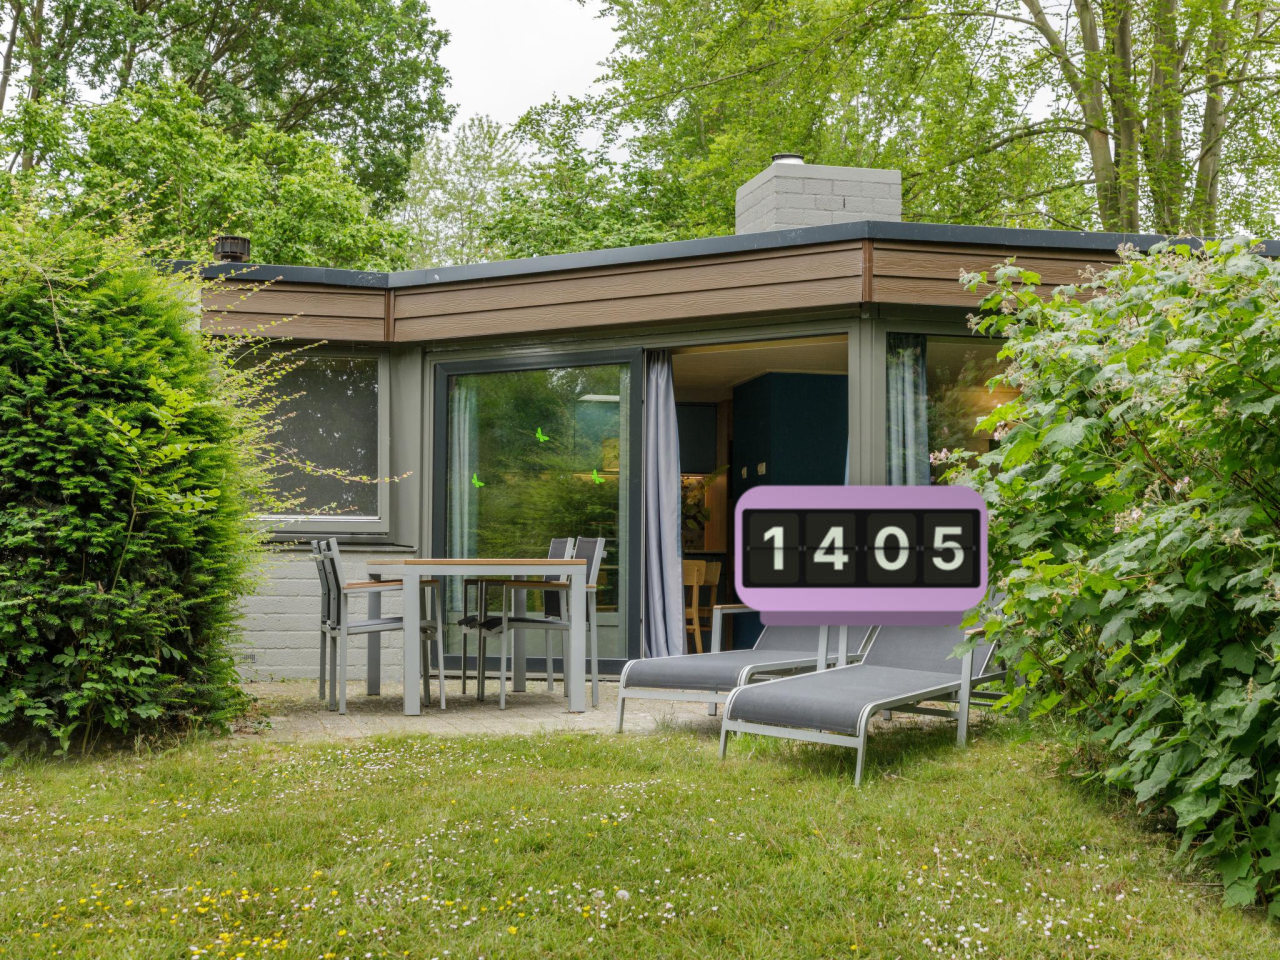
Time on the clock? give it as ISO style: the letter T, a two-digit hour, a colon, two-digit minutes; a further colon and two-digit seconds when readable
T14:05
